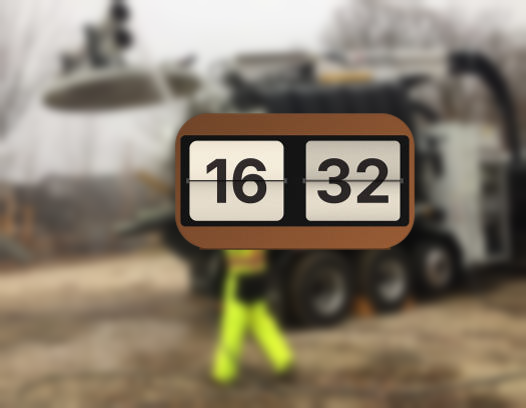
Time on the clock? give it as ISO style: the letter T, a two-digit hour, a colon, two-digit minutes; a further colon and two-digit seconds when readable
T16:32
